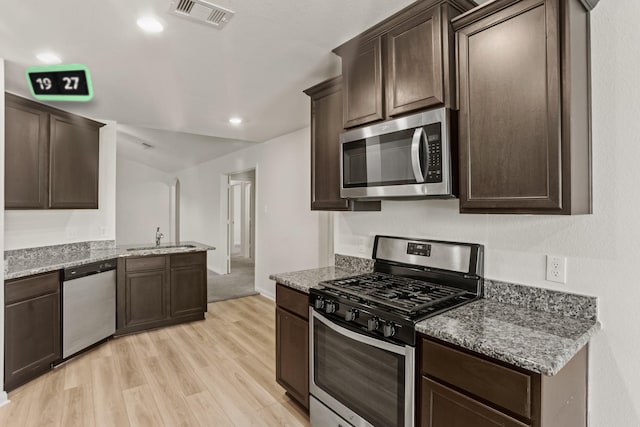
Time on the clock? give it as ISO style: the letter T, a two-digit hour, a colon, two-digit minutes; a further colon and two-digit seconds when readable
T19:27
